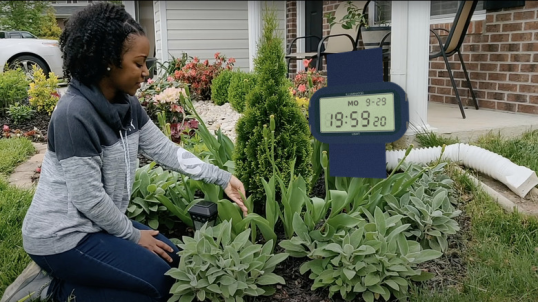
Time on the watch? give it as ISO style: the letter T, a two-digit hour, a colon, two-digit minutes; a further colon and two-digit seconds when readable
T19:59:20
